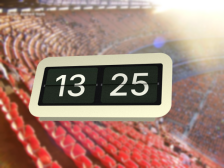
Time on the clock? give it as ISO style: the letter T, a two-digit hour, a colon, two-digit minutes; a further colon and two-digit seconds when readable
T13:25
